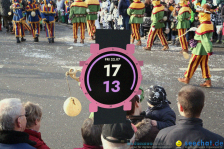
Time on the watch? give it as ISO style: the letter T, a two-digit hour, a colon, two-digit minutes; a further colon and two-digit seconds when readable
T17:13
